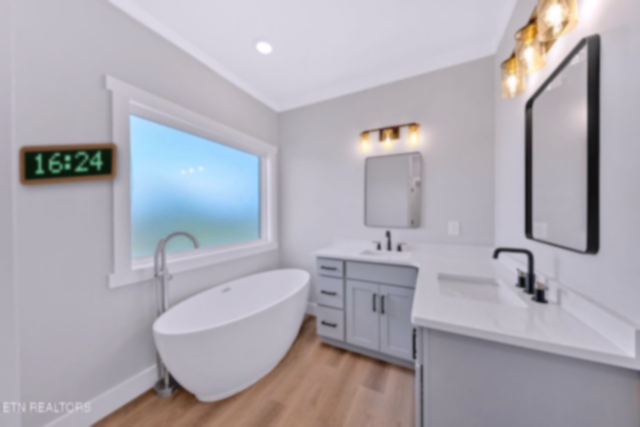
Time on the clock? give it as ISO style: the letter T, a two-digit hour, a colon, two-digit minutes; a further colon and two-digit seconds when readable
T16:24
